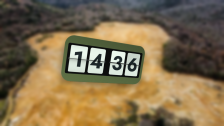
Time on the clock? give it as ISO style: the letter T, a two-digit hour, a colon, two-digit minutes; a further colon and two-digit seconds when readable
T14:36
